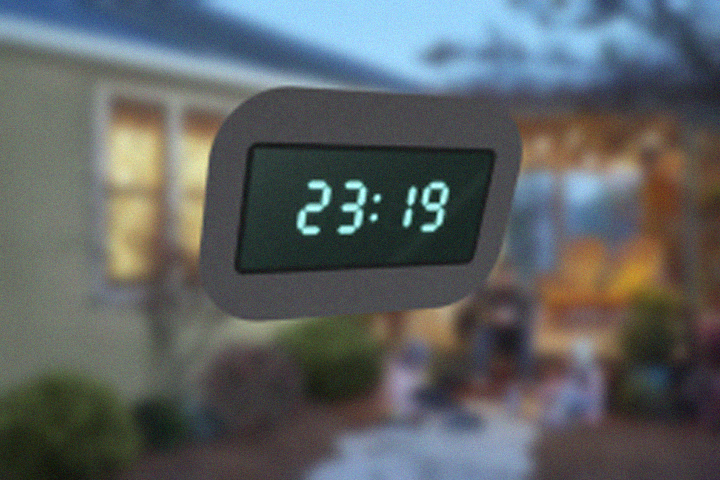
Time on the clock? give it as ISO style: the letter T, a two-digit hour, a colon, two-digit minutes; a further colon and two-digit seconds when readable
T23:19
